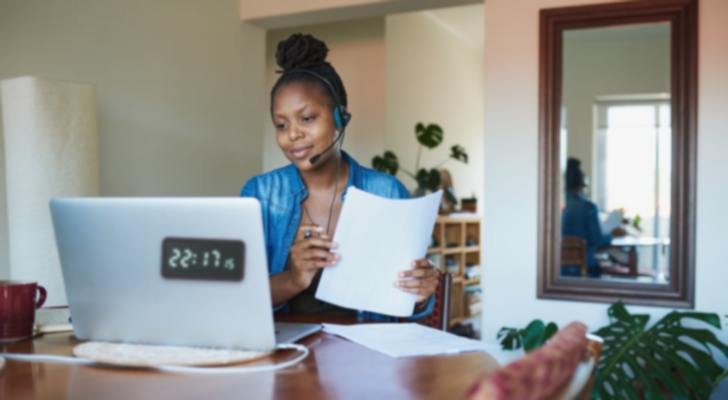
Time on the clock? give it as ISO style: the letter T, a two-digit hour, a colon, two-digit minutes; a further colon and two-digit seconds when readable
T22:17
